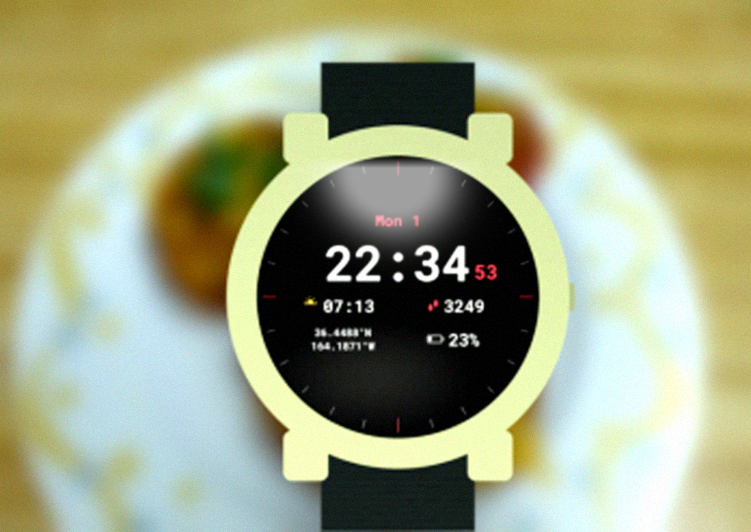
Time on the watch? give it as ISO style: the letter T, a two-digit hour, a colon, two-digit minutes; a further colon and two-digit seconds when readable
T22:34:53
